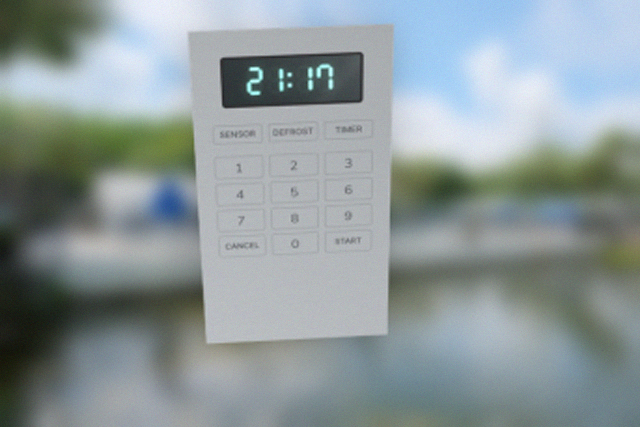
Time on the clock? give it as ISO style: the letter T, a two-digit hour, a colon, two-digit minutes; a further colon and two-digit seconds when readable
T21:17
